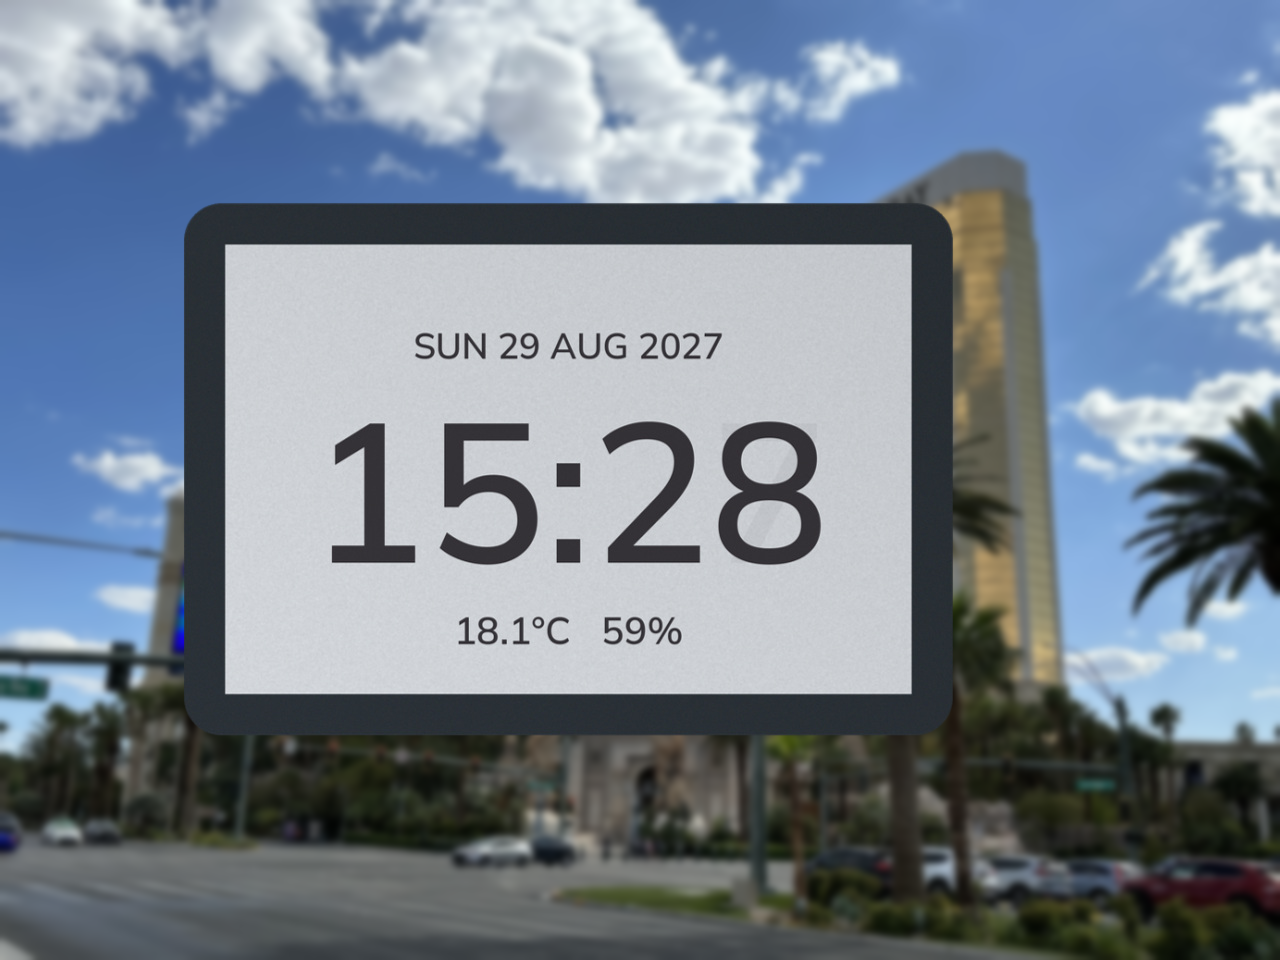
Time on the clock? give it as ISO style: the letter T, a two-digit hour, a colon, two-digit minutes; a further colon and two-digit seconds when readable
T15:28
